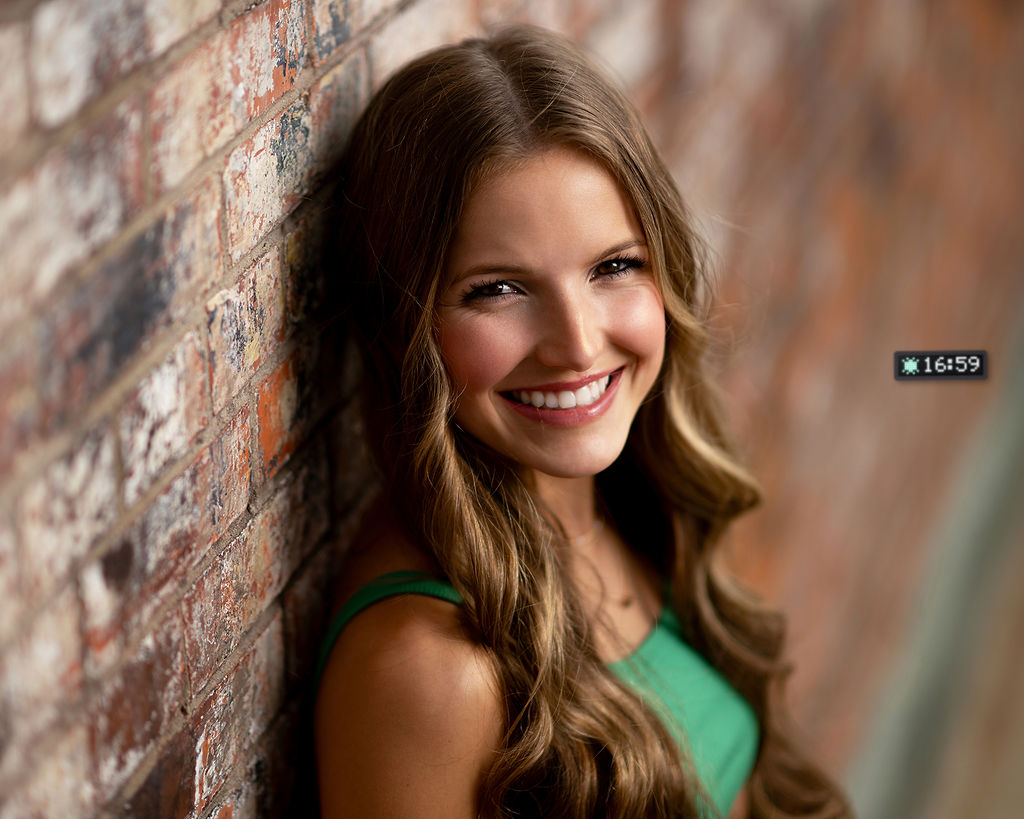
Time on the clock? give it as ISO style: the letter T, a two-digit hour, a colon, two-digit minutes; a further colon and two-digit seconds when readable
T16:59
